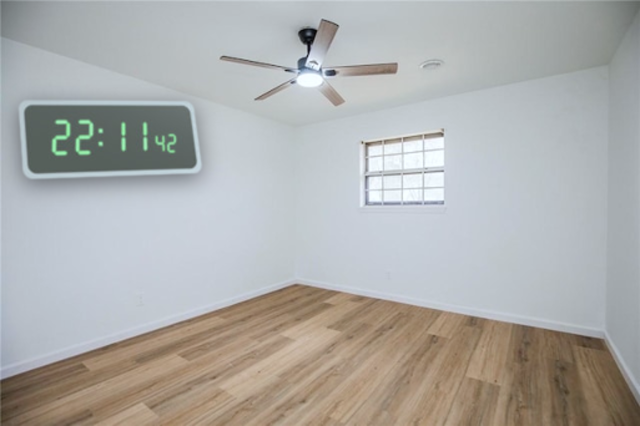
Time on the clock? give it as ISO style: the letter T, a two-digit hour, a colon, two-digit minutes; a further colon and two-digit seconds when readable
T22:11:42
